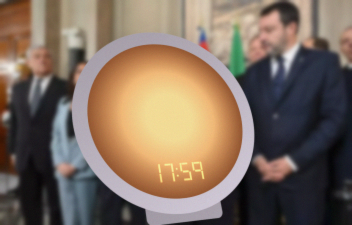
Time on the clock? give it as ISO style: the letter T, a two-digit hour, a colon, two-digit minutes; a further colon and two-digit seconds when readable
T17:59
